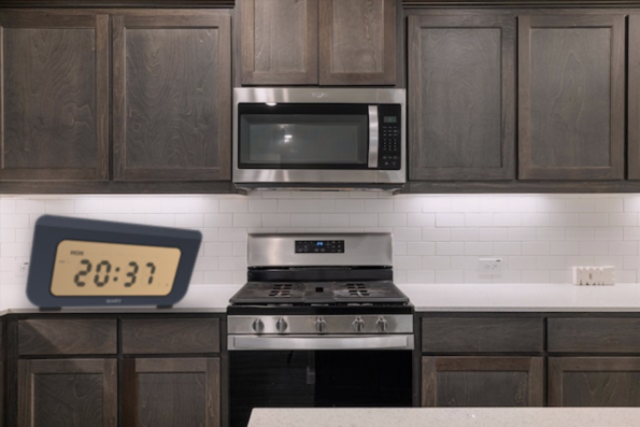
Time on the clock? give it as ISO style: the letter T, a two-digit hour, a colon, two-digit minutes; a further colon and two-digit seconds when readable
T20:37
